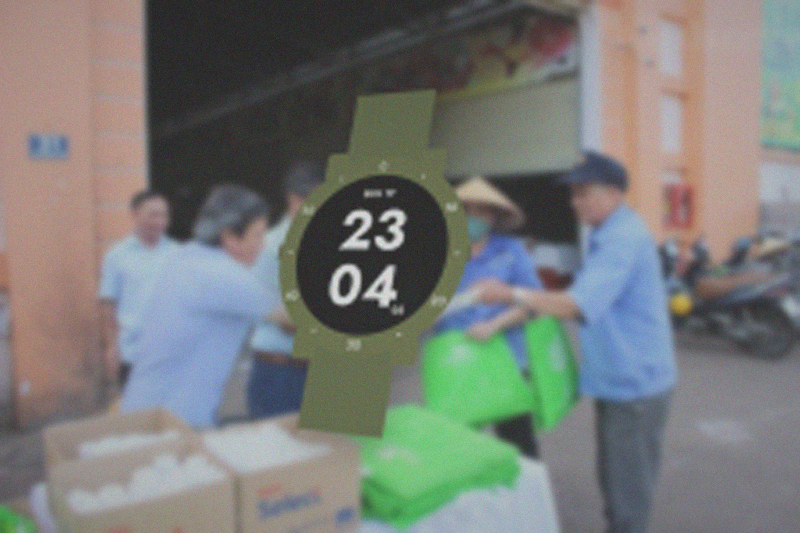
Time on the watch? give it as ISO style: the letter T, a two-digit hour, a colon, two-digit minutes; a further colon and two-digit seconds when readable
T23:04
